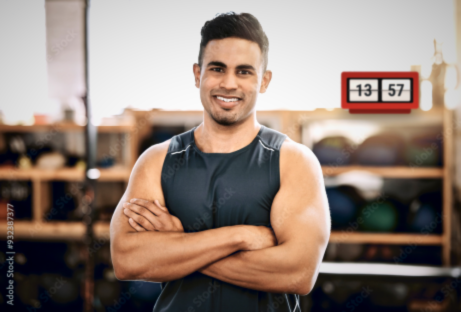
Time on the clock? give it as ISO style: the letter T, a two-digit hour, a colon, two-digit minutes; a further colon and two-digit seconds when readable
T13:57
